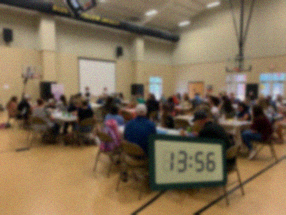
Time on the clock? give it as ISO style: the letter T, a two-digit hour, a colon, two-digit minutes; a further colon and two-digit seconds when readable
T13:56
